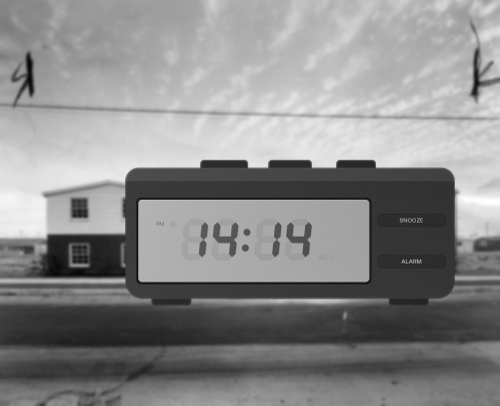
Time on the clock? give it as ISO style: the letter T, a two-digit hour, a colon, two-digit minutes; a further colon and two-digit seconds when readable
T14:14
